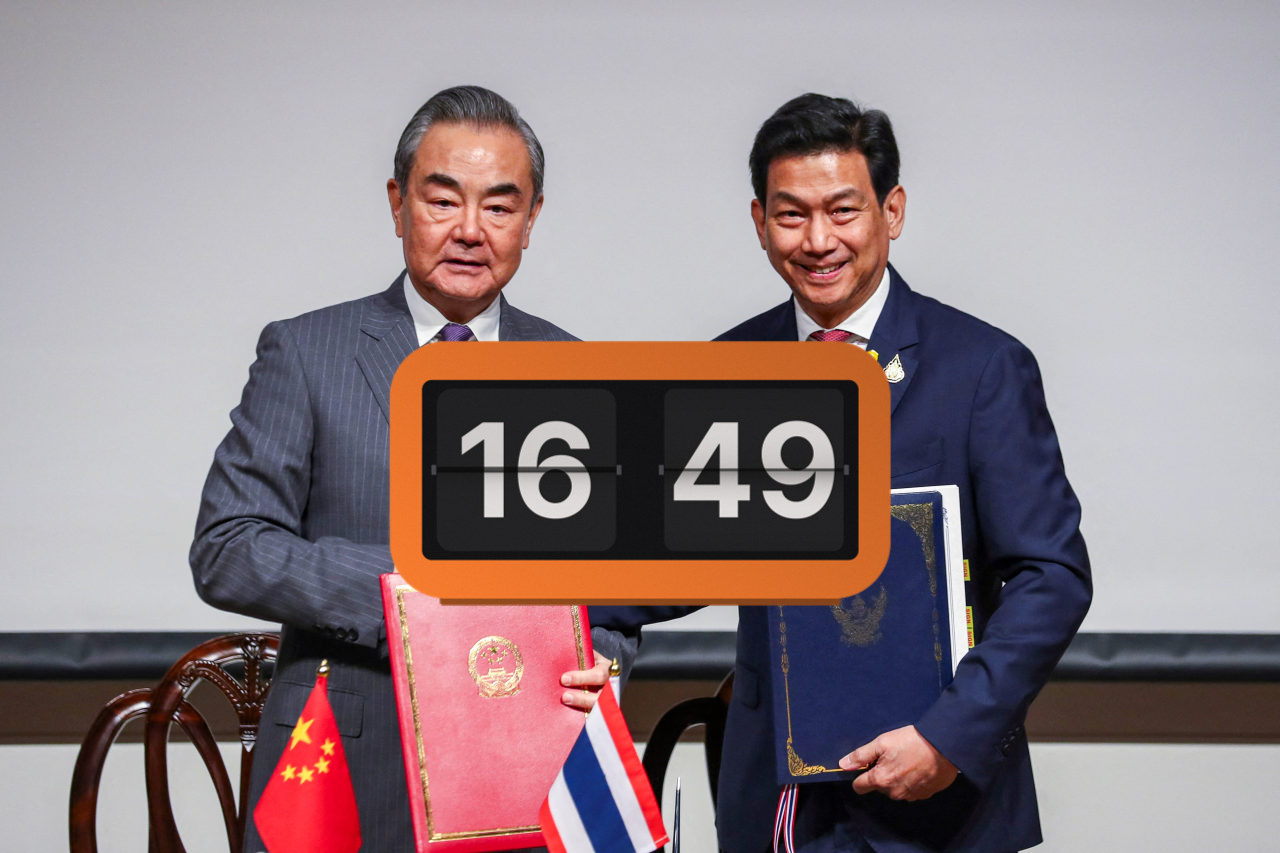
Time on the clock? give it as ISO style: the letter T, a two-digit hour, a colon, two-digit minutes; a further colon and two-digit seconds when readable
T16:49
